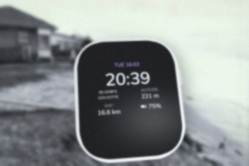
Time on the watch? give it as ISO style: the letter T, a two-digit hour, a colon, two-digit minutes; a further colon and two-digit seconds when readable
T20:39
